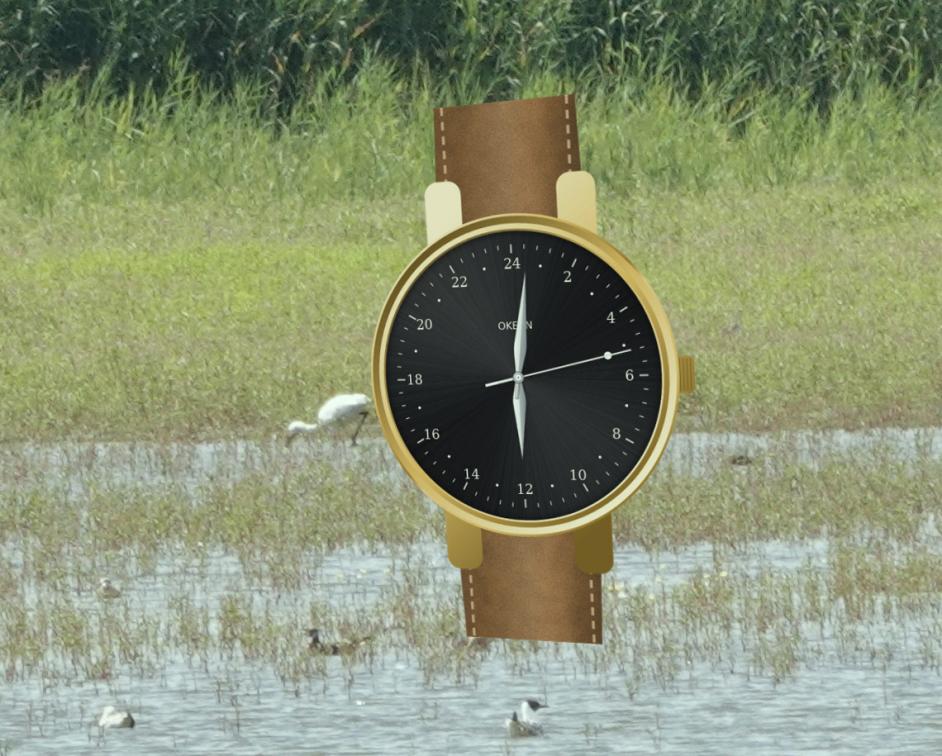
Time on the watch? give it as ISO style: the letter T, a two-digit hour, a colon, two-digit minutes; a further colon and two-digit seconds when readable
T12:01:13
